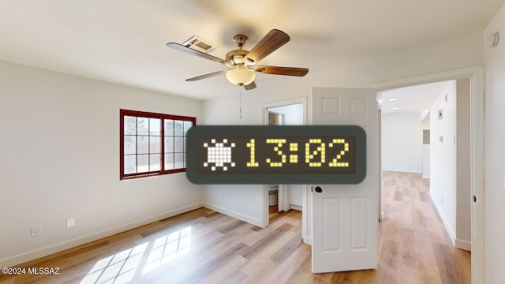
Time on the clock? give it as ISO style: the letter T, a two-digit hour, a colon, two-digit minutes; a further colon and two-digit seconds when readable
T13:02
